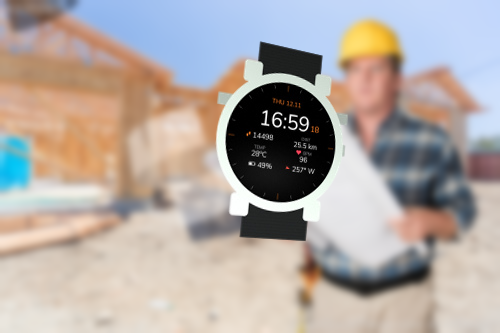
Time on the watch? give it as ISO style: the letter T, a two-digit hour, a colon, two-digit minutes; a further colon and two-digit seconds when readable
T16:59:18
